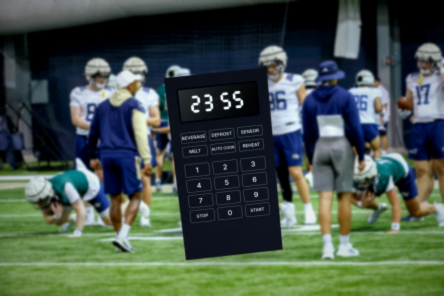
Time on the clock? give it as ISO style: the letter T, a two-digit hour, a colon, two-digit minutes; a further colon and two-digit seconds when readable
T23:55
